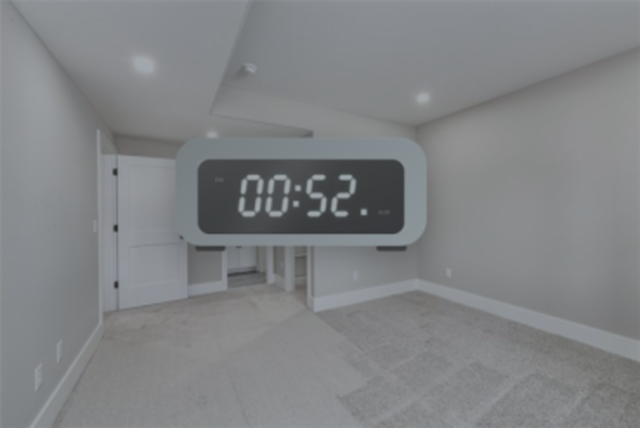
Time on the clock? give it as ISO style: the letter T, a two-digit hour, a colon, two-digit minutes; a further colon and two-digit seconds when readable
T00:52
